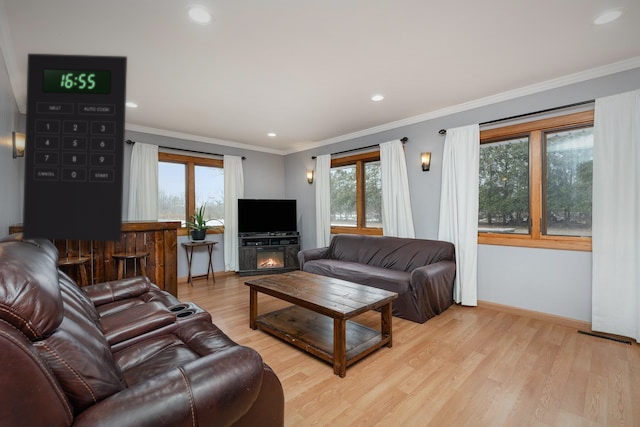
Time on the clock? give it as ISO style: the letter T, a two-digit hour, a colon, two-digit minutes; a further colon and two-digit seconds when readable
T16:55
